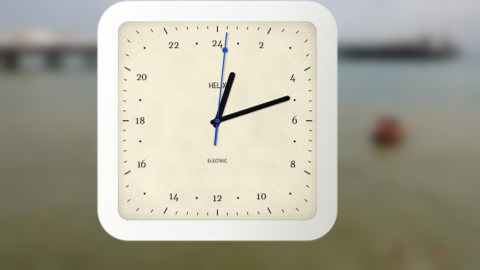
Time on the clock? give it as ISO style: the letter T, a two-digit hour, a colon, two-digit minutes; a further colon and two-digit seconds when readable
T01:12:01
